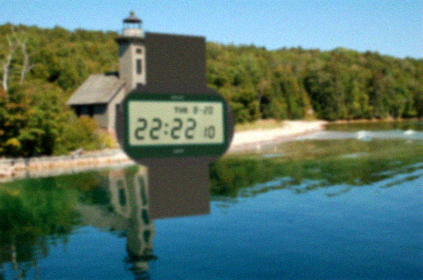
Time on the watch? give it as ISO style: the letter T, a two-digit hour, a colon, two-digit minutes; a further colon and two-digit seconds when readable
T22:22:10
